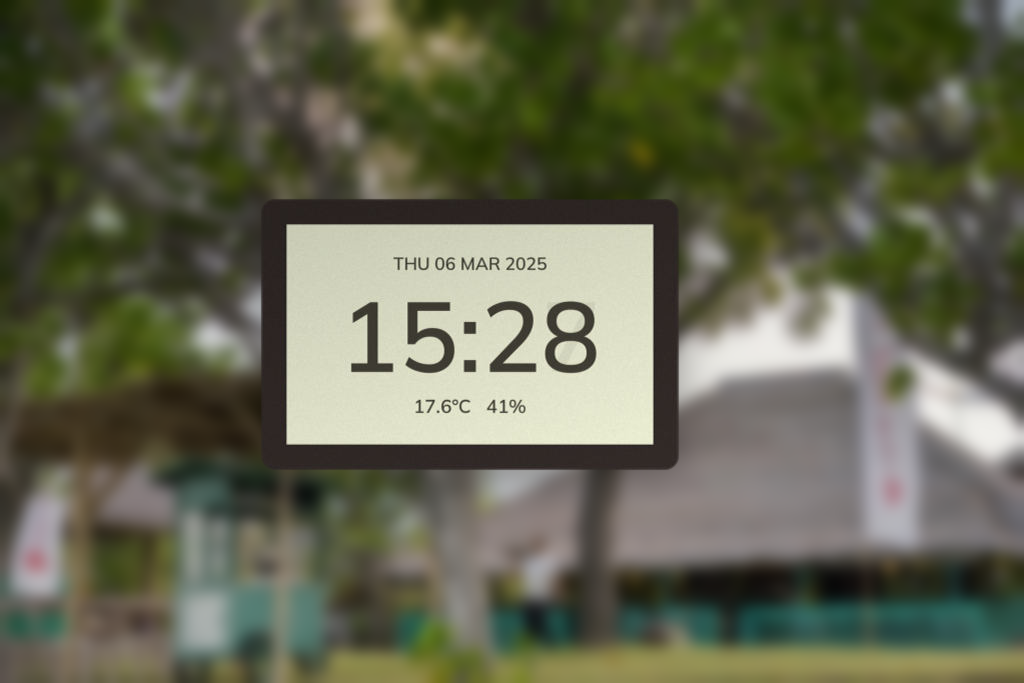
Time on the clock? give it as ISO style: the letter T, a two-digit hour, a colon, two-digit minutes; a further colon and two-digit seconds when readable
T15:28
